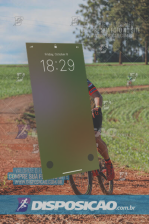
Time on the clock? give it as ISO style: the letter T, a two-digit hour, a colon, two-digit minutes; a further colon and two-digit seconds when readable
T18:29
